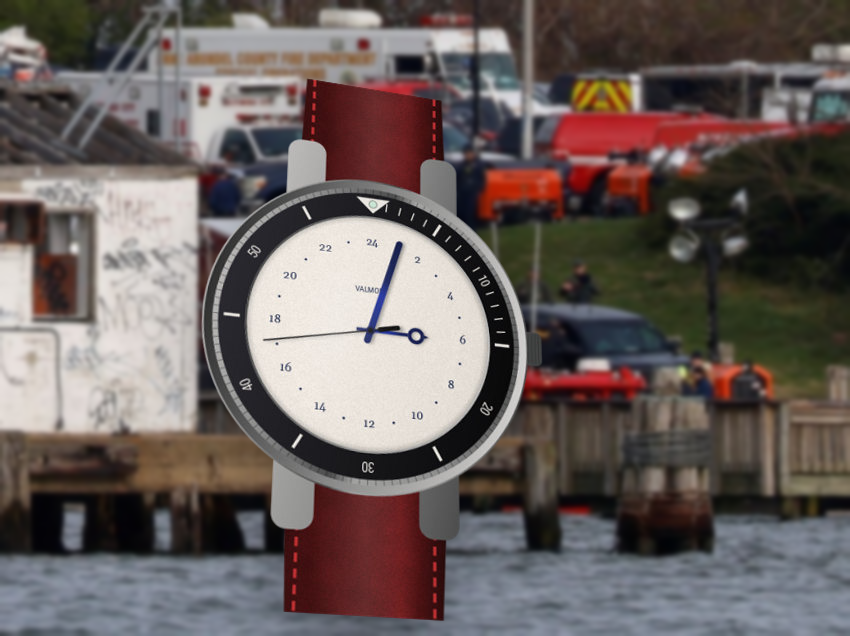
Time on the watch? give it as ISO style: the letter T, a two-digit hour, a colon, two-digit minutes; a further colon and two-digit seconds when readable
T06:02:43
